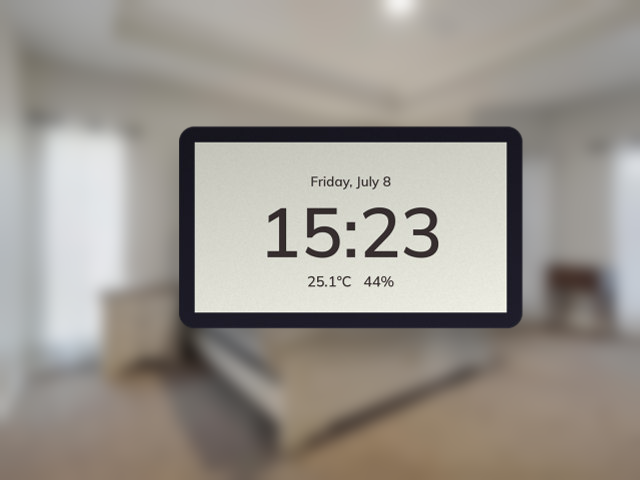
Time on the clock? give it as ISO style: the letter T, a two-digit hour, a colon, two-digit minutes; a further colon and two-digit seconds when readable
T15:23
